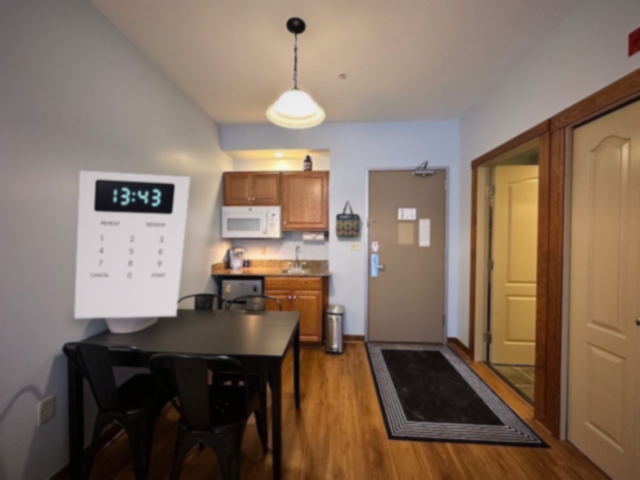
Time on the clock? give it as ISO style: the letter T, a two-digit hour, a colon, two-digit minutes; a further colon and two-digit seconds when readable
T13:43
